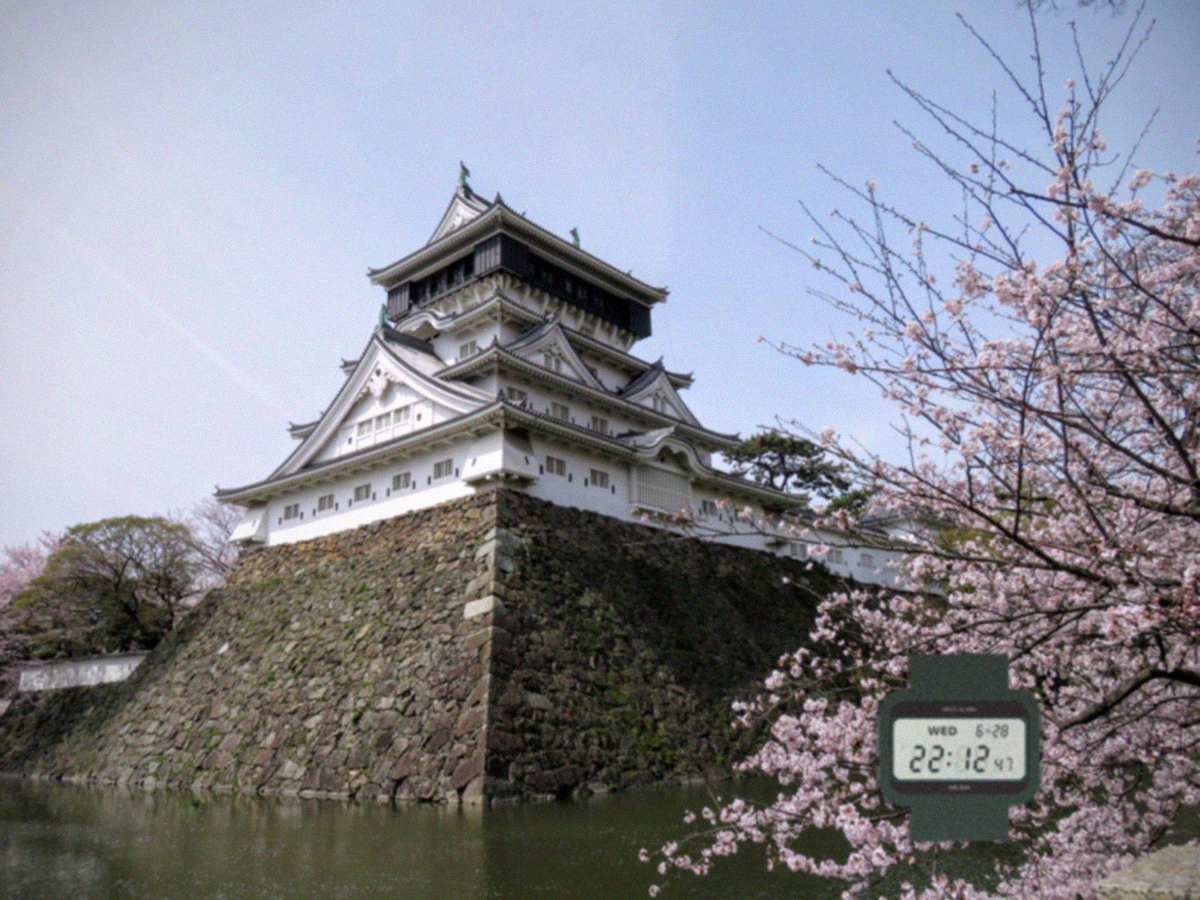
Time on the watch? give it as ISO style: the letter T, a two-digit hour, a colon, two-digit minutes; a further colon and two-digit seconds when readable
T22:12:47
